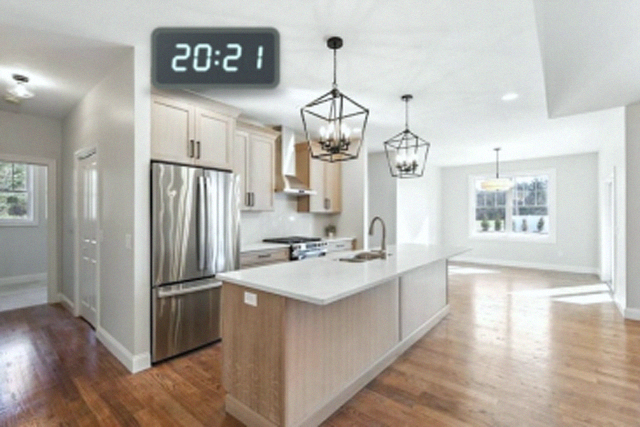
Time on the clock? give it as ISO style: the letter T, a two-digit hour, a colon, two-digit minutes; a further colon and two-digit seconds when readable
T20:21
